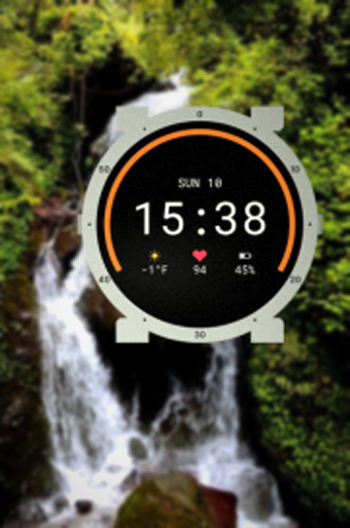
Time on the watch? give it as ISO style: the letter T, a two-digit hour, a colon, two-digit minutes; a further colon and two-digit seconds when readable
T15:38
